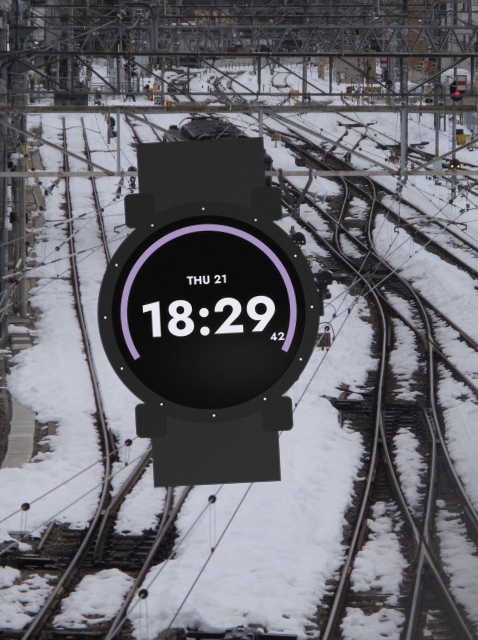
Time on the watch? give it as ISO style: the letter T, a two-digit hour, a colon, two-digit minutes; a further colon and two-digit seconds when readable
T18:29:42
